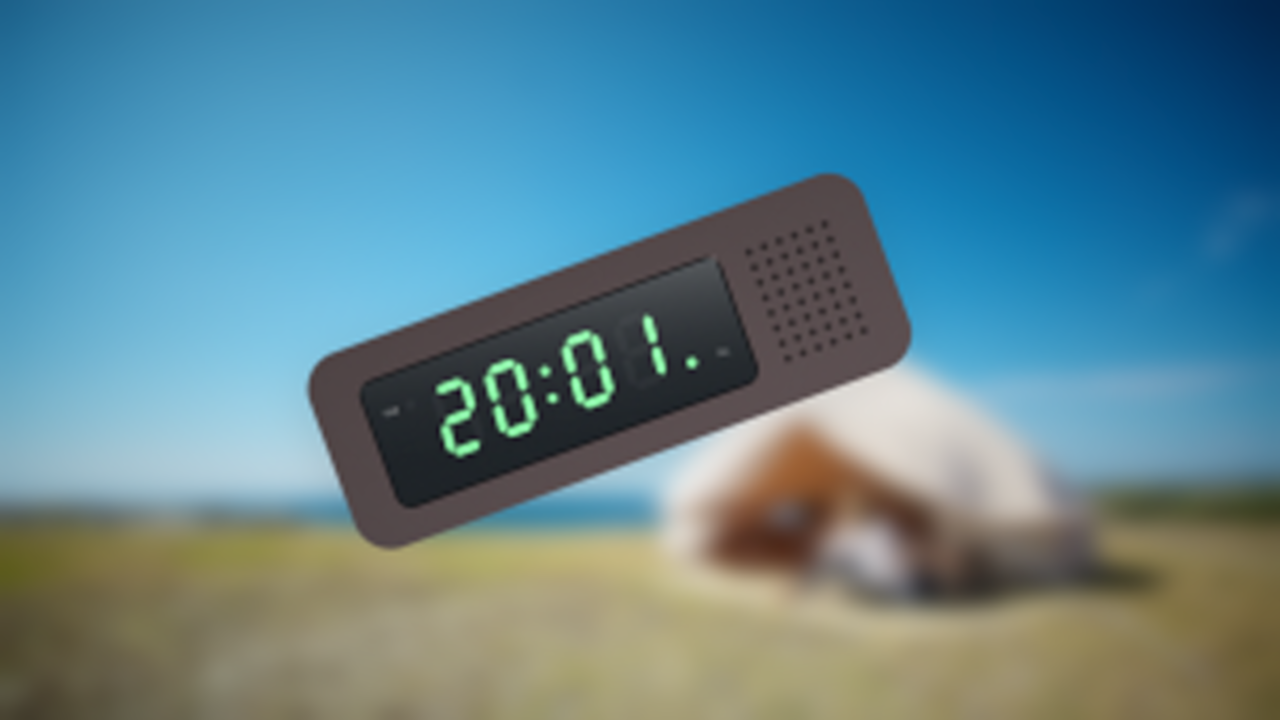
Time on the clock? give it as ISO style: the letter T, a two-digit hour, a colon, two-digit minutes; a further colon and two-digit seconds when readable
T20:01
